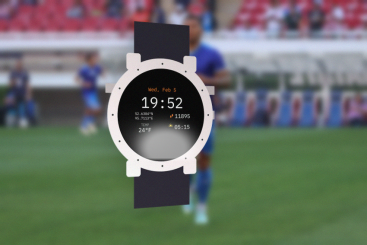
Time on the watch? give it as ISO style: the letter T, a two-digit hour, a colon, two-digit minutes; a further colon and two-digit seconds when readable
T19:52
